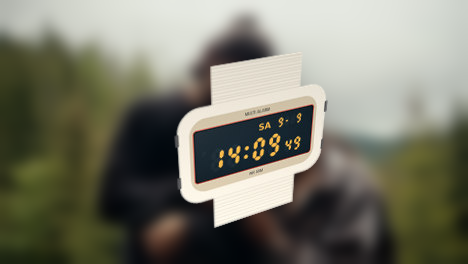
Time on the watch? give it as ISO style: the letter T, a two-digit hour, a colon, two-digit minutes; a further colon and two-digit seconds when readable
T14:09:49
